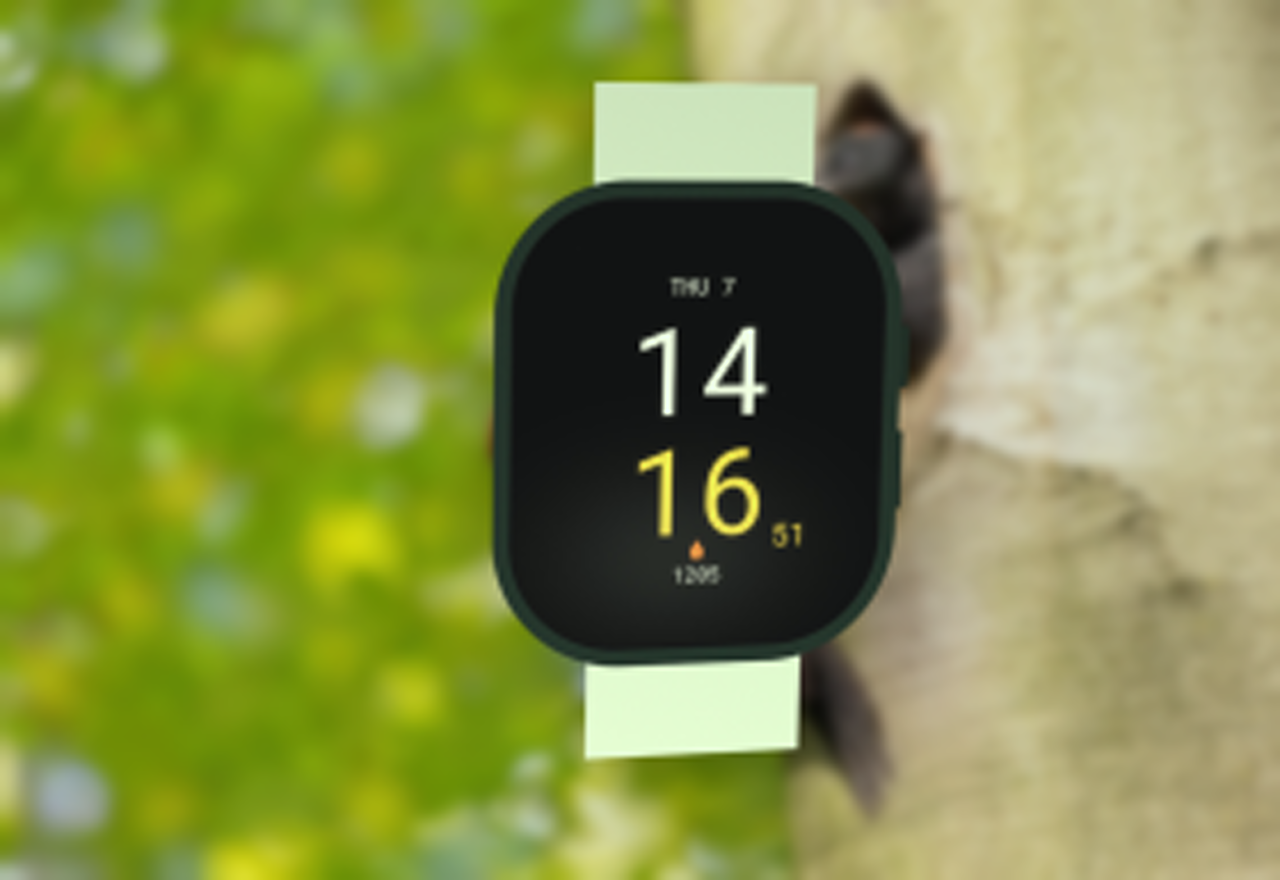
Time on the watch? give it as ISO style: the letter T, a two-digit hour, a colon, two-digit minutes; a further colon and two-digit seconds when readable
T14:16
